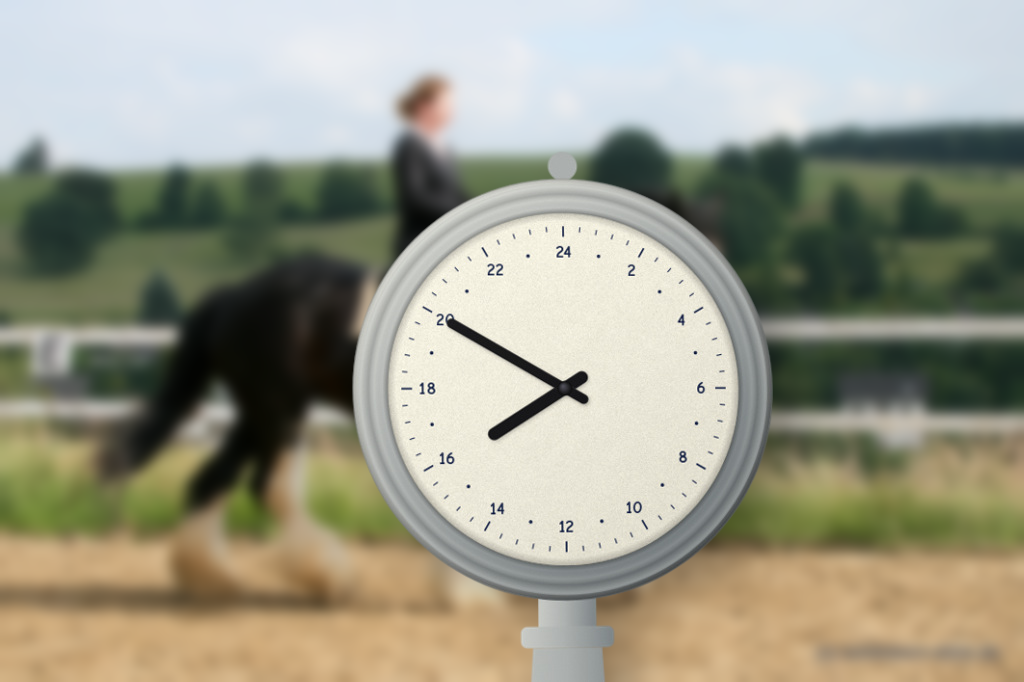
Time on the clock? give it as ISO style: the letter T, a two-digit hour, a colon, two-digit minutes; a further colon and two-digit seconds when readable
T15:50
